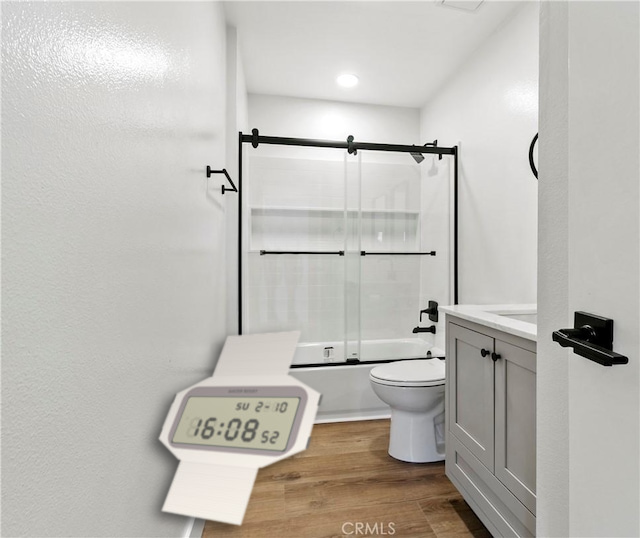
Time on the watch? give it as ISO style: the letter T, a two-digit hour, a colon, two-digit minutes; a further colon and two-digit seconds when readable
T16:08:52
